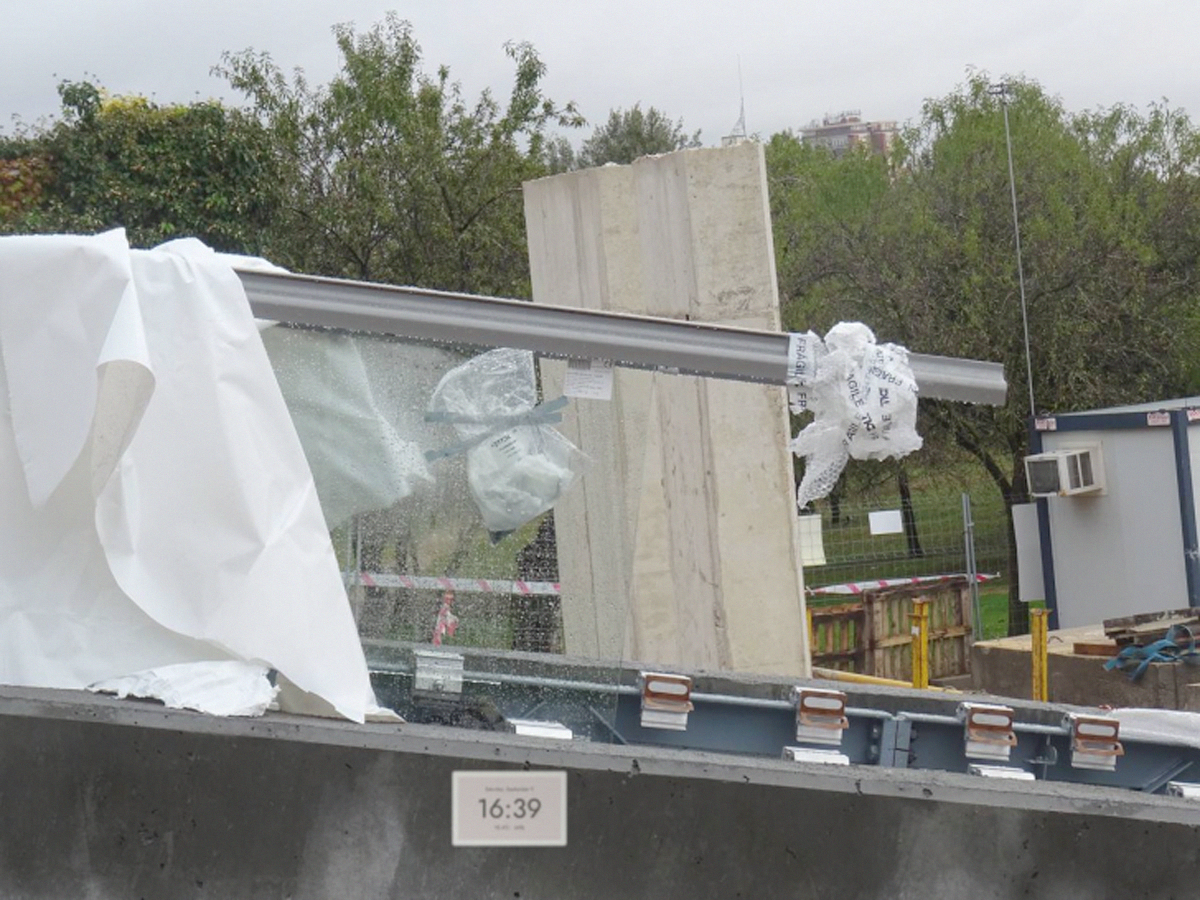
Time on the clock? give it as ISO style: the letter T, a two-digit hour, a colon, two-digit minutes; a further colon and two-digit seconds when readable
T16:39
